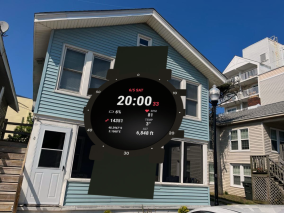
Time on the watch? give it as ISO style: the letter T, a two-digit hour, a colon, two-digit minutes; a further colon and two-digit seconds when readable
T20:00
